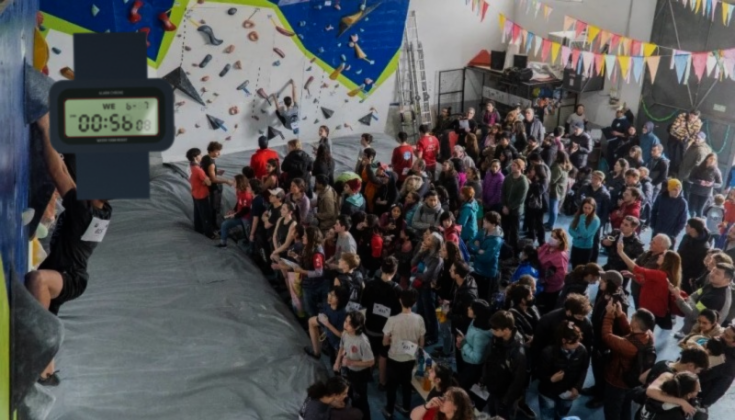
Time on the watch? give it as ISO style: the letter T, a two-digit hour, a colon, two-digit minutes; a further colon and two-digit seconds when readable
T00:56:08
